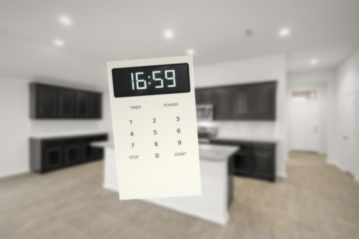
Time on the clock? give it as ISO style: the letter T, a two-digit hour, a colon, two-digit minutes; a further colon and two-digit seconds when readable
T16:59
